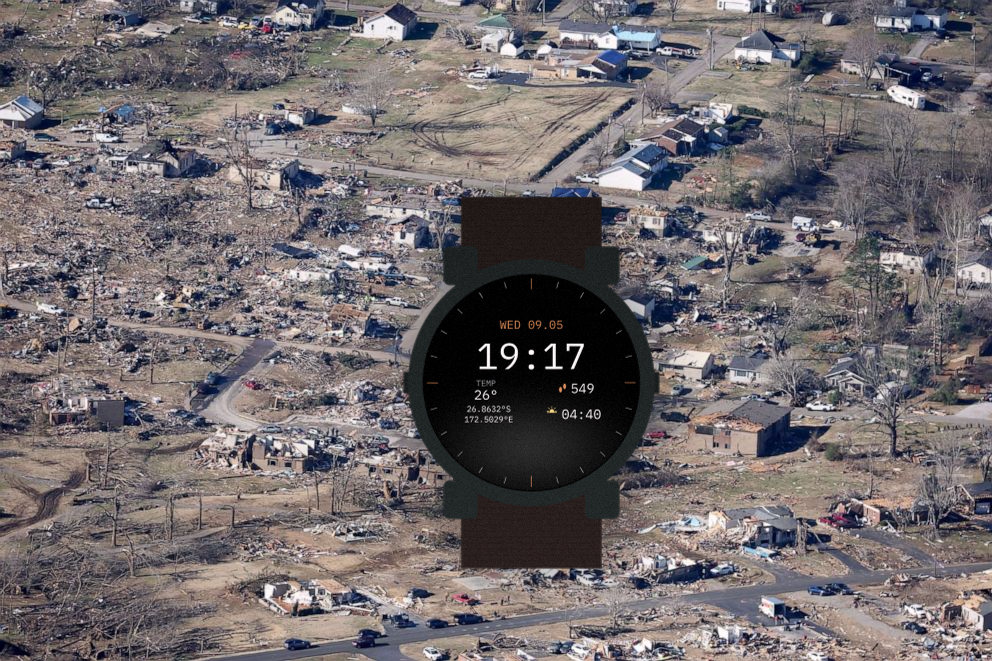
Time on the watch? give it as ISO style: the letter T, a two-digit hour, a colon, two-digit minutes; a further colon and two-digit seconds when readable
T19:17
